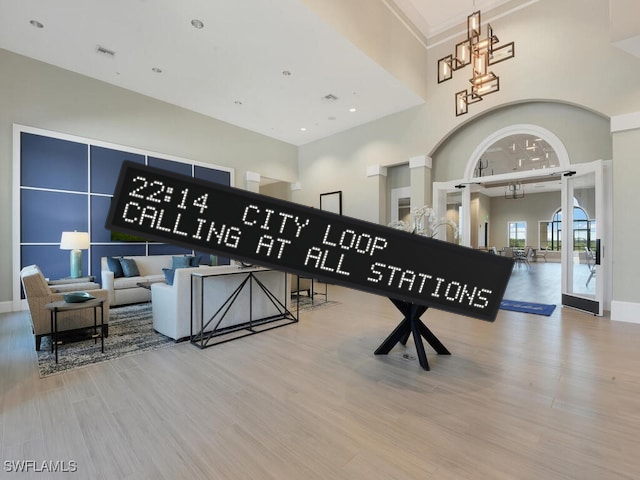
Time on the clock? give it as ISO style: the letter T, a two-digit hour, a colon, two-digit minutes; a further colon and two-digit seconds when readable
T22:14
